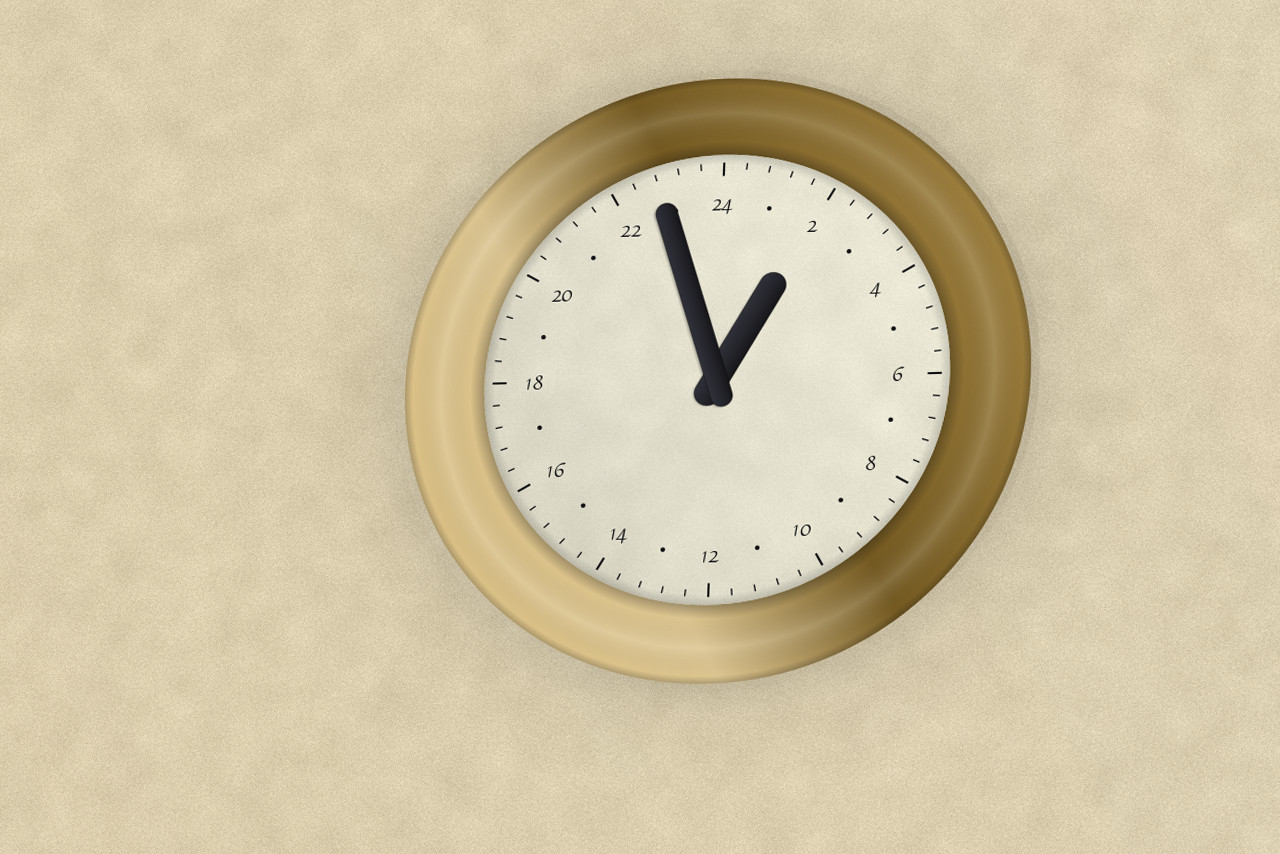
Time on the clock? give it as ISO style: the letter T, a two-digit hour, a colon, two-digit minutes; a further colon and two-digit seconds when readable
T01:57
